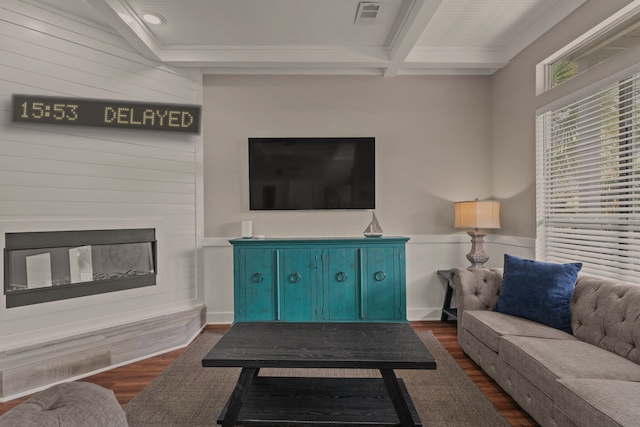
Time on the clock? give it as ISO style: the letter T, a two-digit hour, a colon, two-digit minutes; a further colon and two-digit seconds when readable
T15:53
